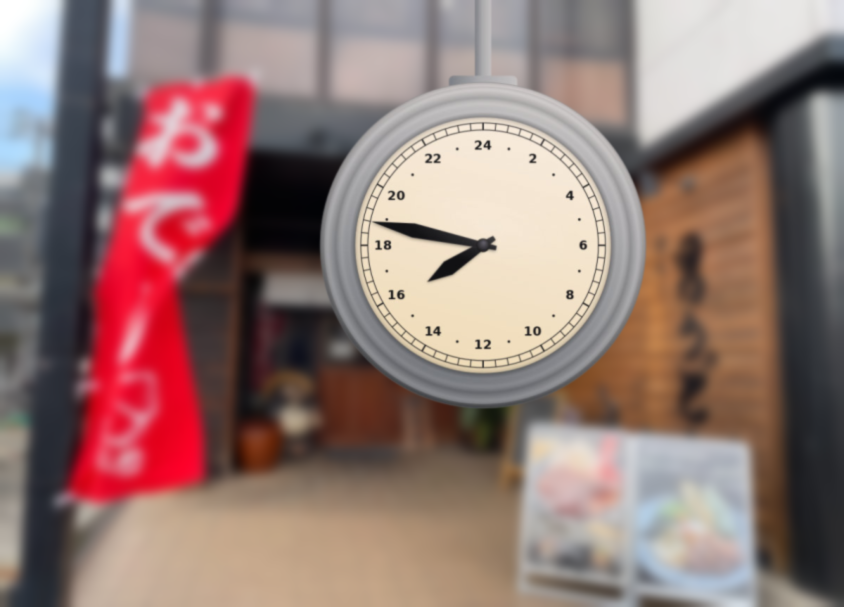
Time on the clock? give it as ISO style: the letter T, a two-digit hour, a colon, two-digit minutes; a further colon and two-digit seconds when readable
T15:47
